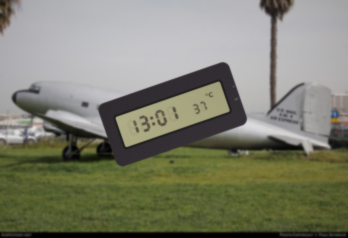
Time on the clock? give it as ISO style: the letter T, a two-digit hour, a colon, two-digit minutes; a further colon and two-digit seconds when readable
T13:01
